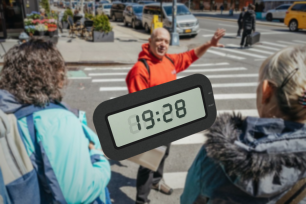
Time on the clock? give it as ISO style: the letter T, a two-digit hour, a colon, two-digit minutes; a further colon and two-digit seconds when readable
T19:28
